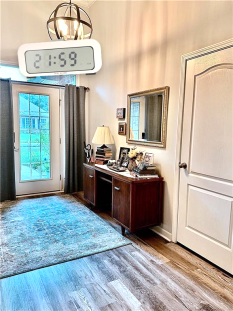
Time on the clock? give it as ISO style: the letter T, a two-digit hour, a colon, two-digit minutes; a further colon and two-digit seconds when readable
T21:59
